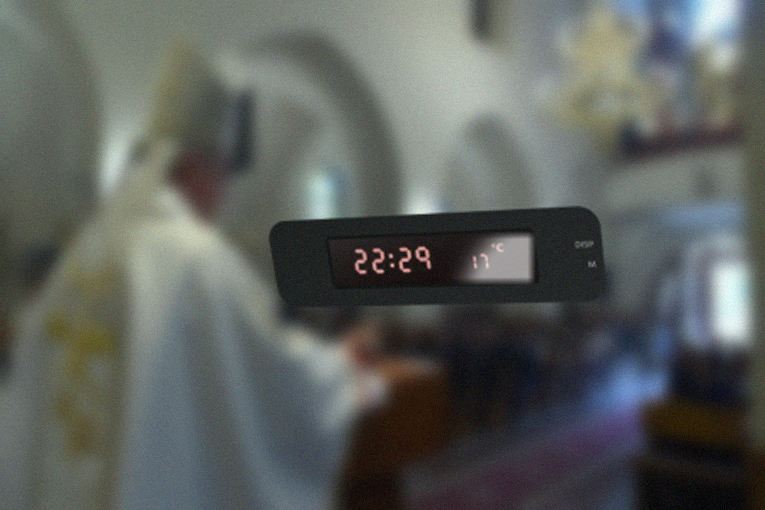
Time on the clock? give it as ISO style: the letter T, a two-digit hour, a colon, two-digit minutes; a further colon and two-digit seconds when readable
T22:29
